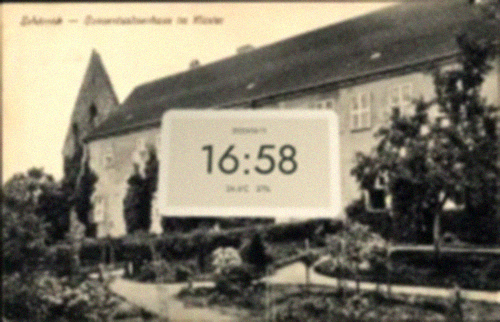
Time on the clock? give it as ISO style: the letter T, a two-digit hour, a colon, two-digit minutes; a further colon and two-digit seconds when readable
T16:58
